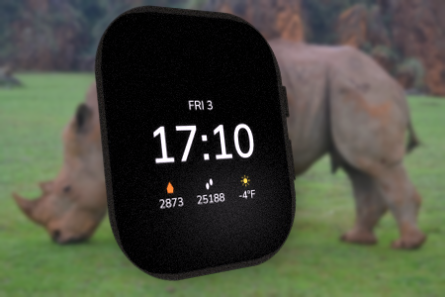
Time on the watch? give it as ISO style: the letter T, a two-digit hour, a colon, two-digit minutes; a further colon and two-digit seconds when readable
T17:10
